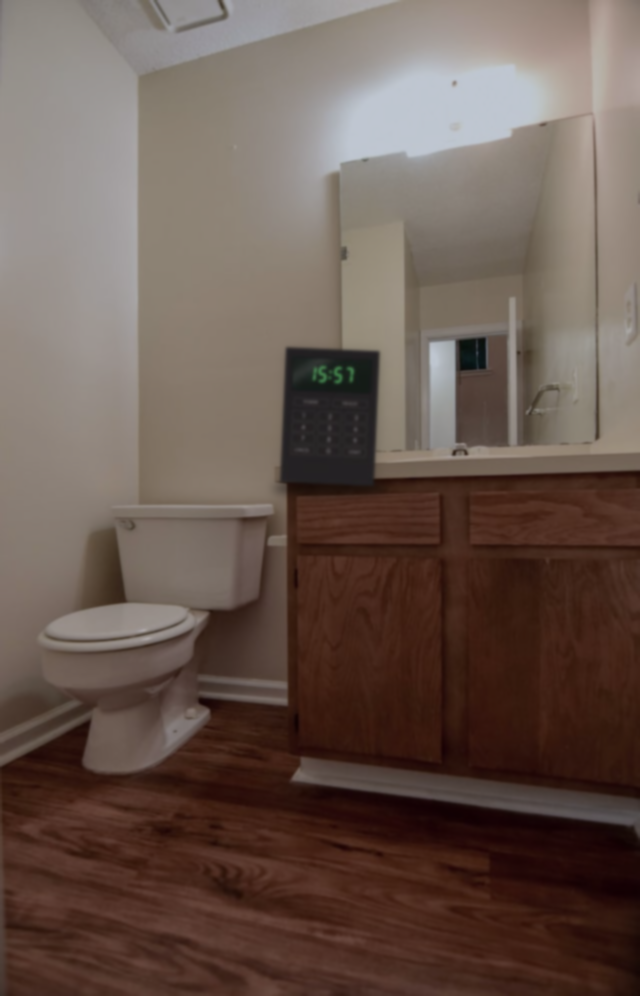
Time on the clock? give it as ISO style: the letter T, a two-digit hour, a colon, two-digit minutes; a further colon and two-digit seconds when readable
T15:57
